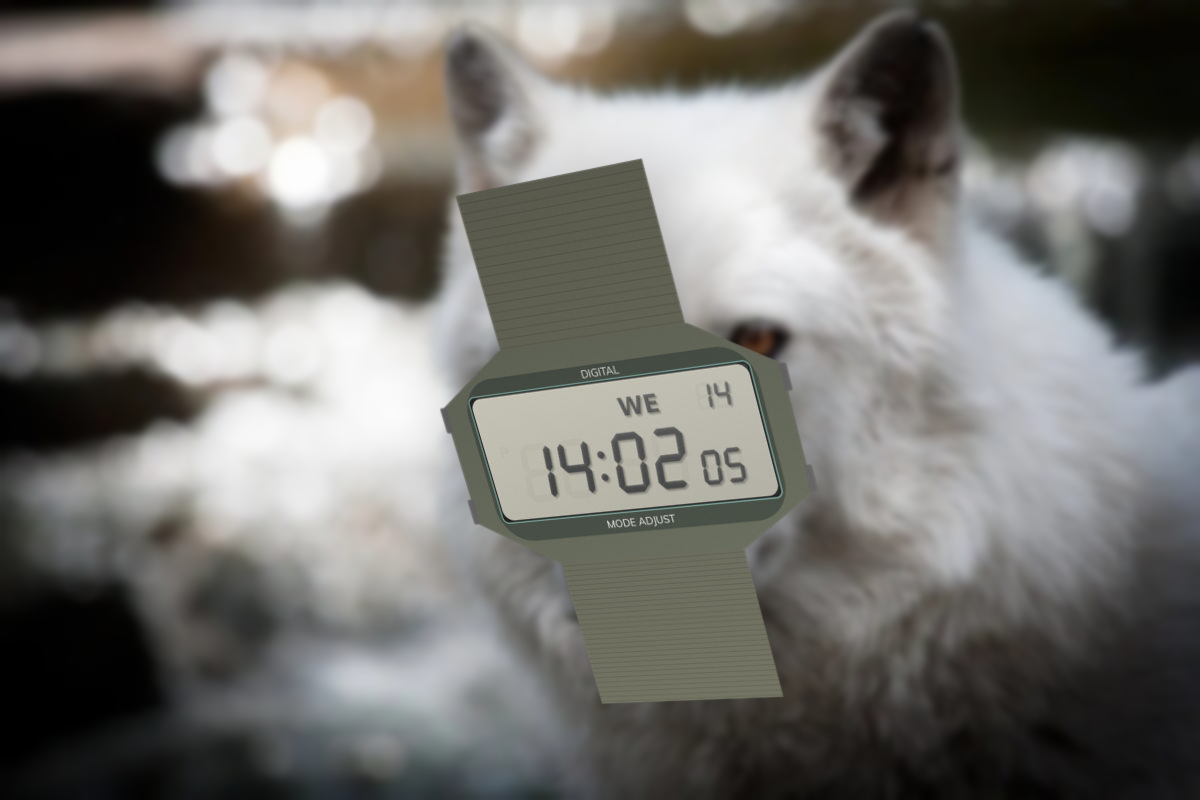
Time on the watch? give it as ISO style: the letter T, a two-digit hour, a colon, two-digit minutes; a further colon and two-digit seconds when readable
T14:02:05
